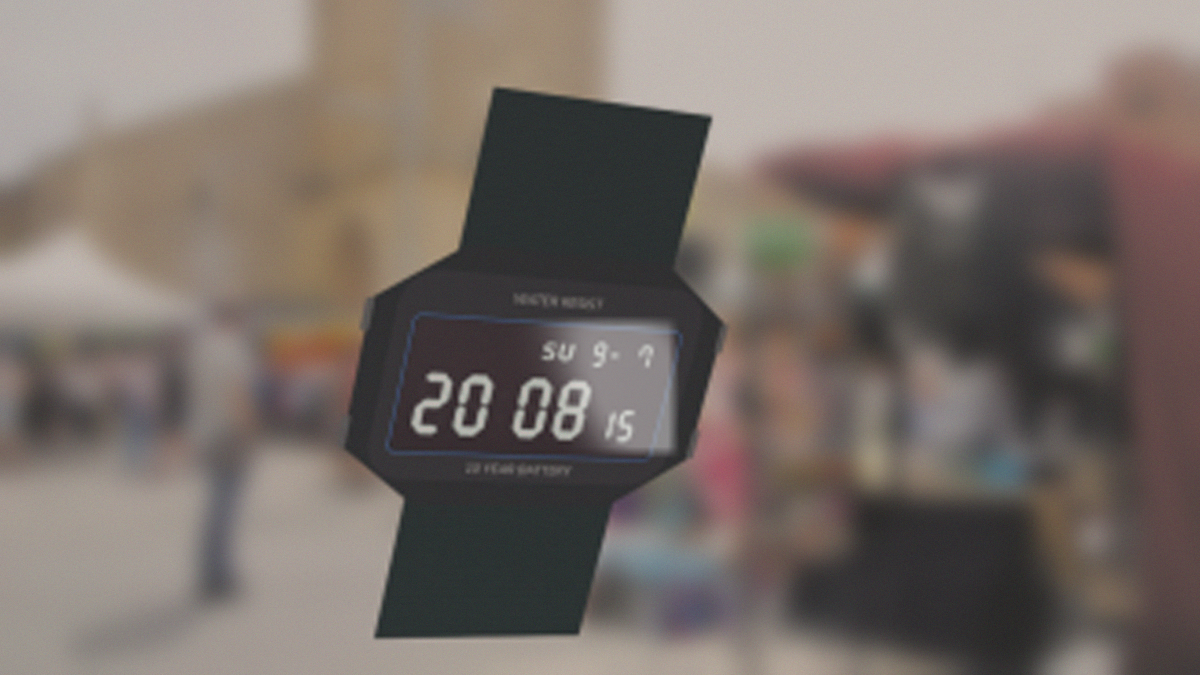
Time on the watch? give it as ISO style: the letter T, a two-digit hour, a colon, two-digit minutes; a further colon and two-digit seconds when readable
T20:08:15
